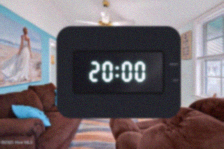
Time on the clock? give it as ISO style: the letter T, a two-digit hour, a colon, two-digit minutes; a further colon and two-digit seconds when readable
T20:00
